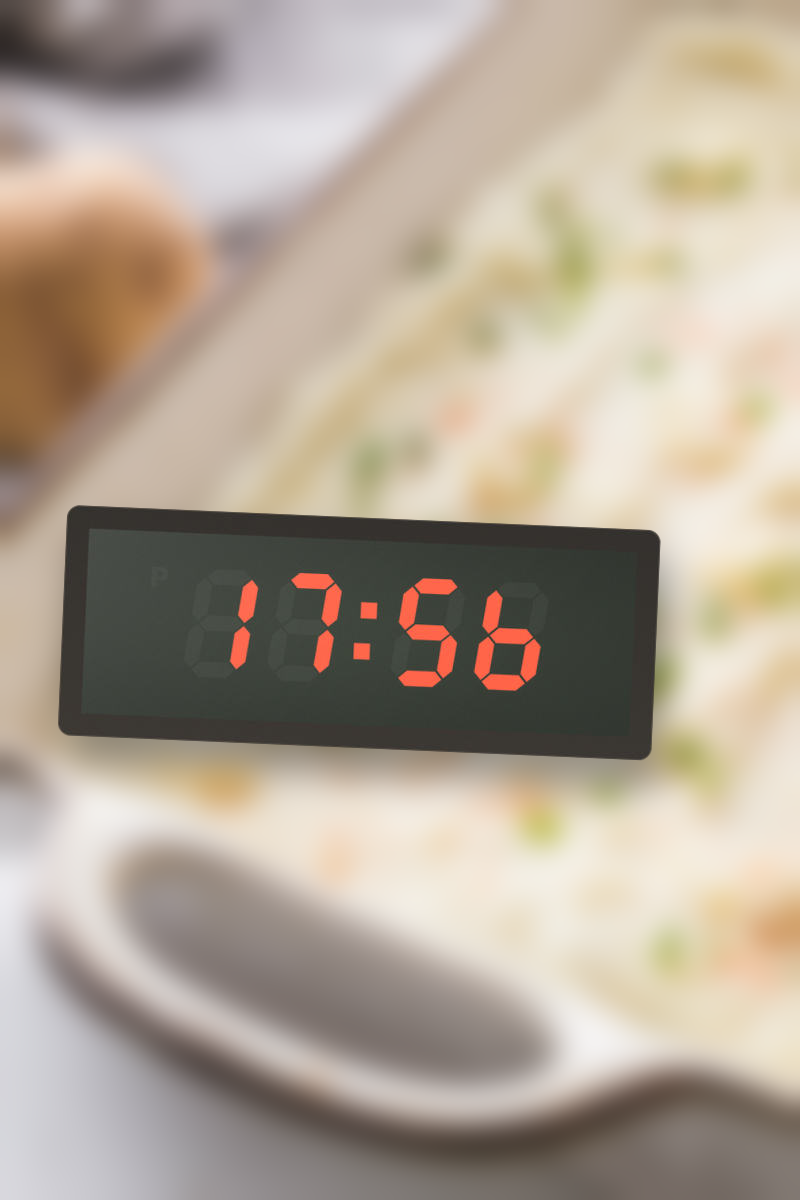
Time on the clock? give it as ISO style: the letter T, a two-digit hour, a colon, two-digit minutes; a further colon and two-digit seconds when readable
T17:56
